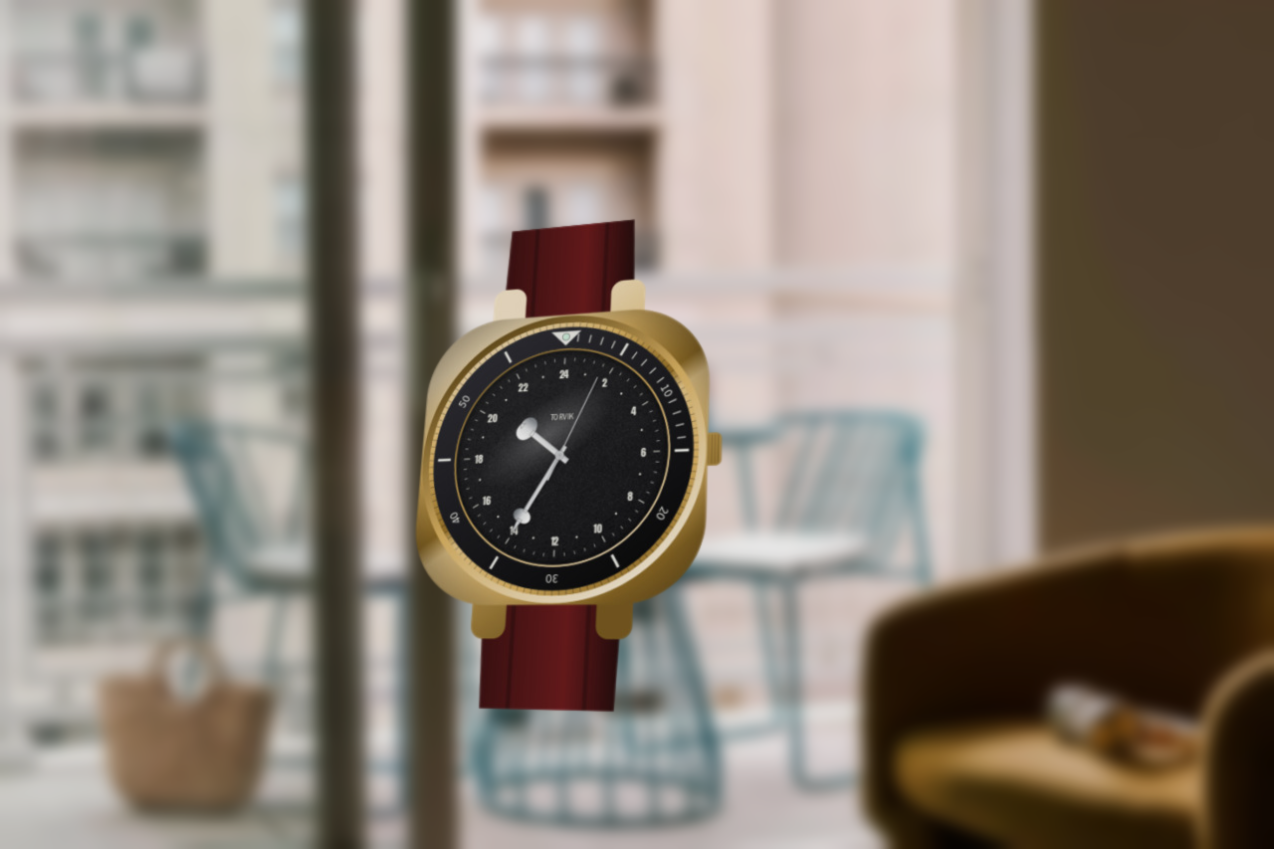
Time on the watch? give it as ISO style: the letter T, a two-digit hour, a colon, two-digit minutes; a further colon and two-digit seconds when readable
T20:35:04
